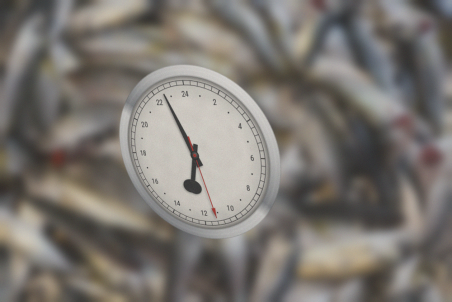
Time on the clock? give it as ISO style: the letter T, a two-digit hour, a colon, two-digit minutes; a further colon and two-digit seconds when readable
T12:56:28
